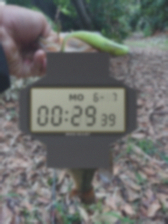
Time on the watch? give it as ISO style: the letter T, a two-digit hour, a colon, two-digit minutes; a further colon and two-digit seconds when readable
T00:29:39
